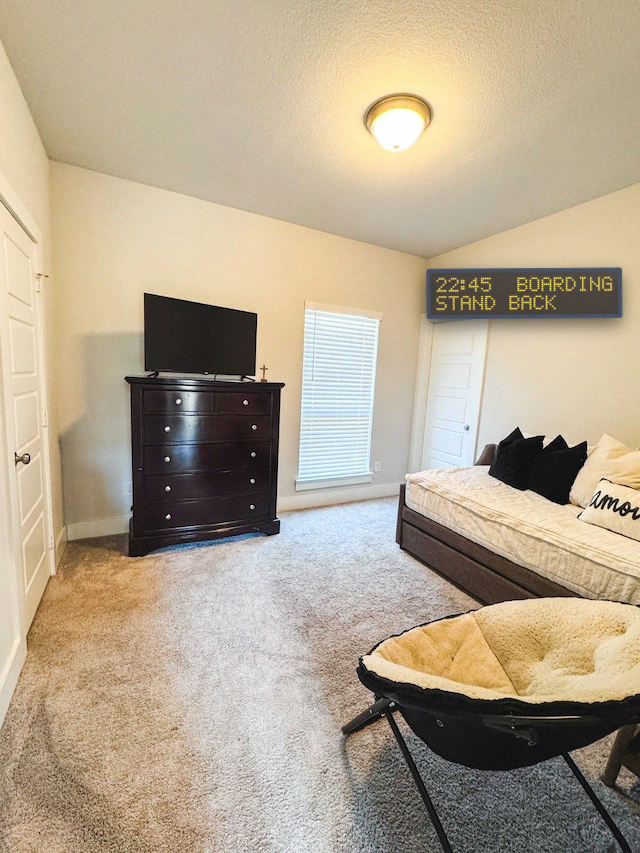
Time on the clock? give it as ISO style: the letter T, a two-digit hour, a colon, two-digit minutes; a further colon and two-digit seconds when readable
T22:45
